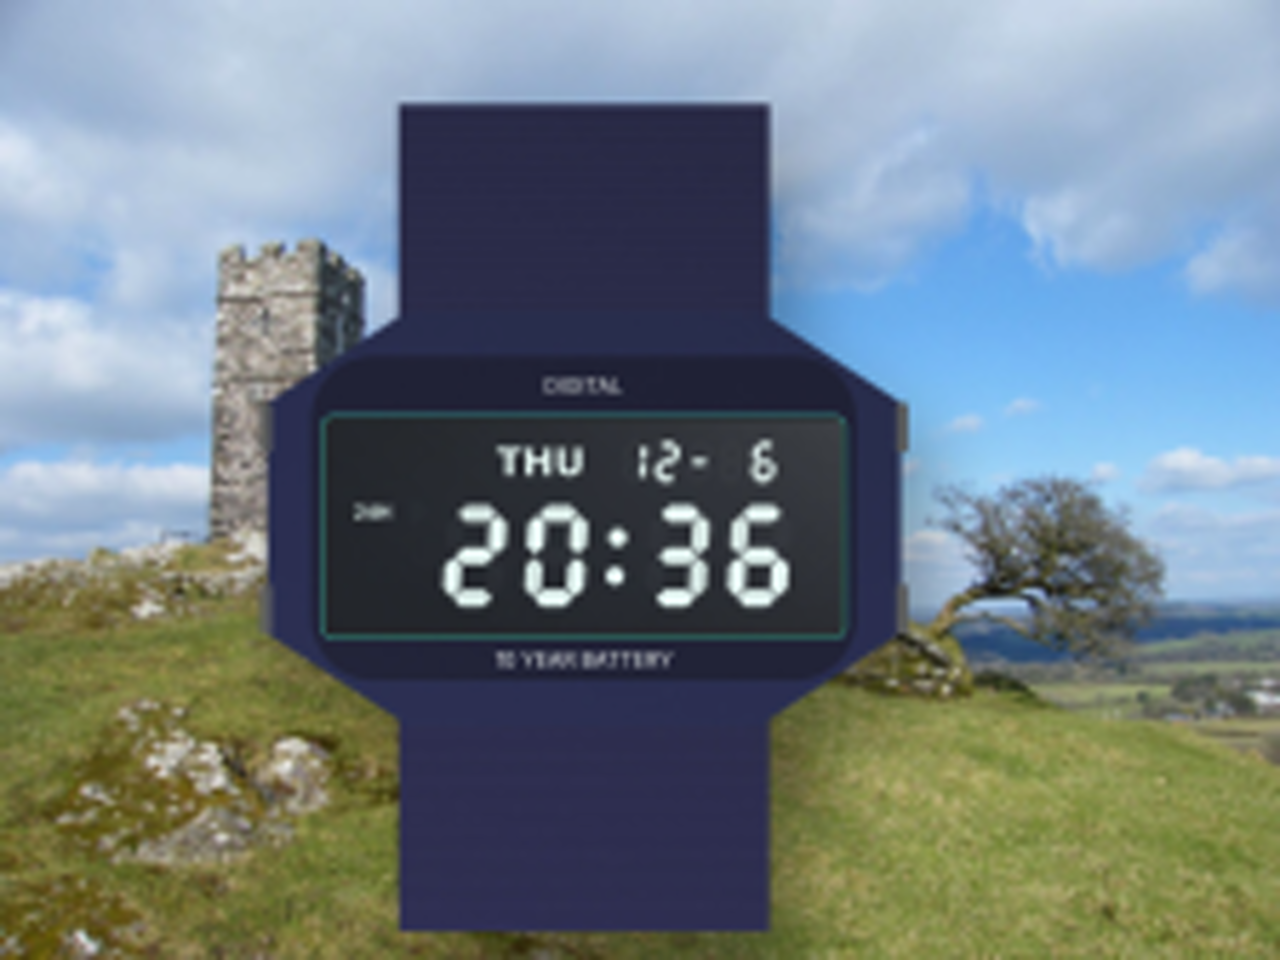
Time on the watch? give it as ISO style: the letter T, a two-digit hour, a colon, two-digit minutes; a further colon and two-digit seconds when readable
T20:36
